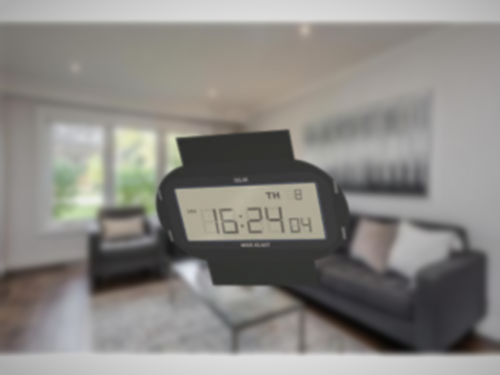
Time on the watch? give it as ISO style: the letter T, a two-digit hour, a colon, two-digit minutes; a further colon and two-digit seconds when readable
T16:24:04
